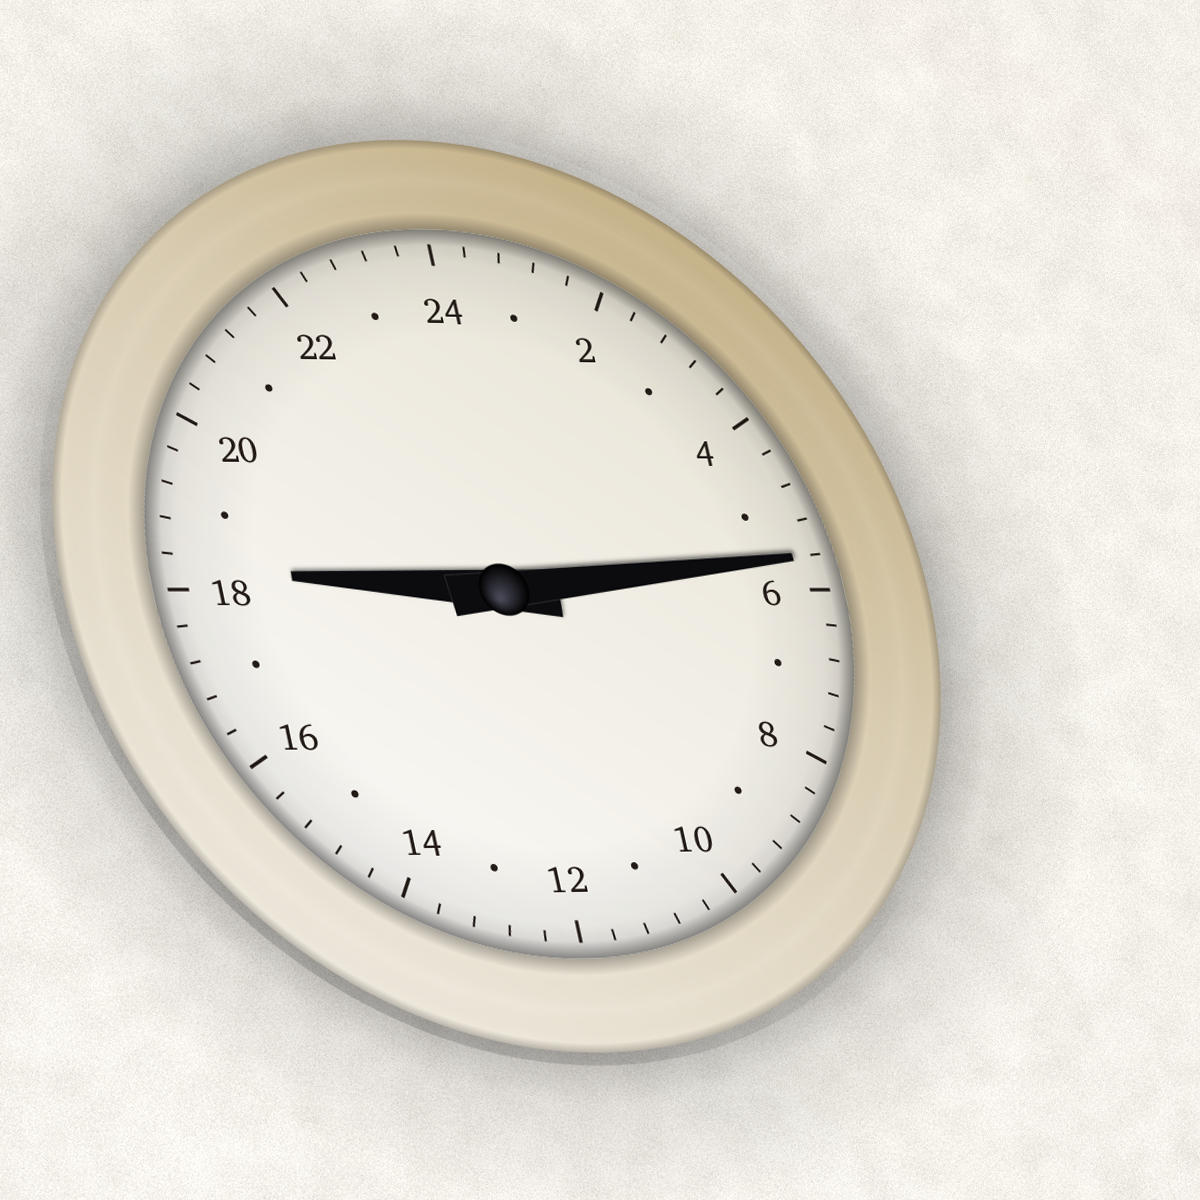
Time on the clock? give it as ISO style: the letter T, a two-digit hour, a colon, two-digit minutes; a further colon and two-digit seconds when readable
T18:14
